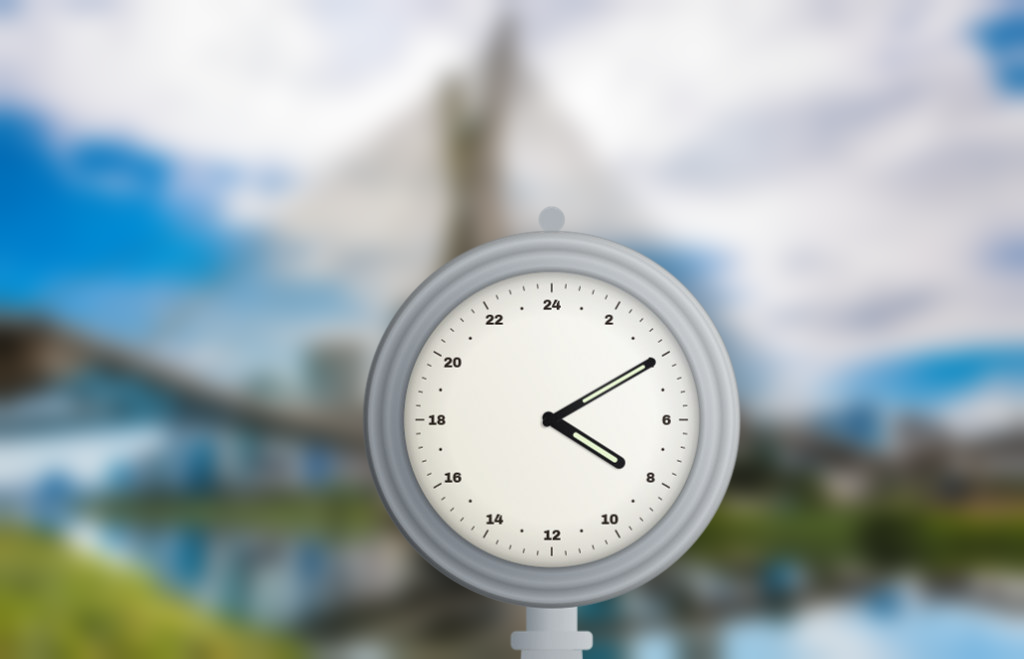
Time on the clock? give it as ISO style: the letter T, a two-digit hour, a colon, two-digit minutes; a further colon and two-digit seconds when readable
T08:10
